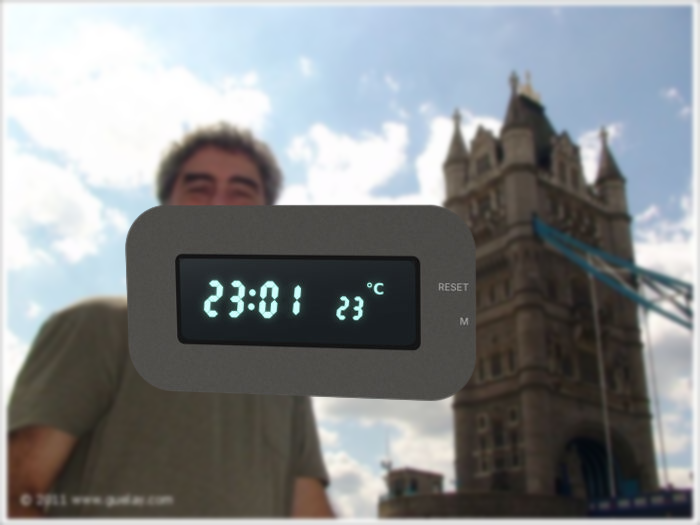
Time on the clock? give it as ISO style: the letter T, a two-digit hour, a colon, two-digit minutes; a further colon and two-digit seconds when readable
T23:01
